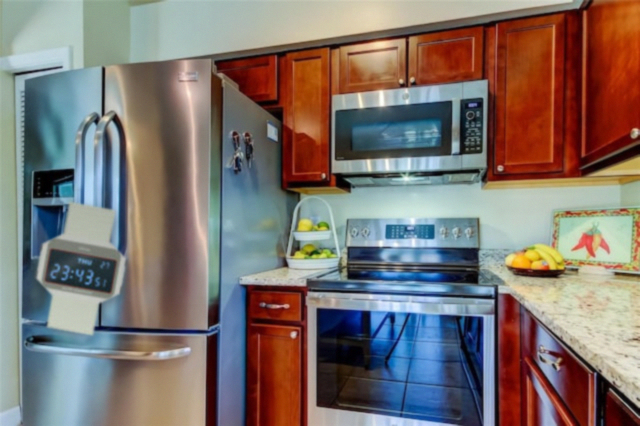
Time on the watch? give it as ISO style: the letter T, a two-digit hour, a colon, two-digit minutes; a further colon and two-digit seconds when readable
T23:43
